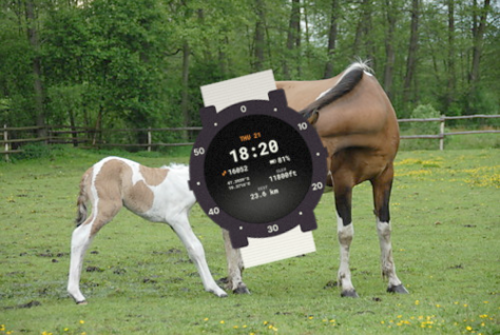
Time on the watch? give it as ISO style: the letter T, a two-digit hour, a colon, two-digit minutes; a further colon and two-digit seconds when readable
T18:20
